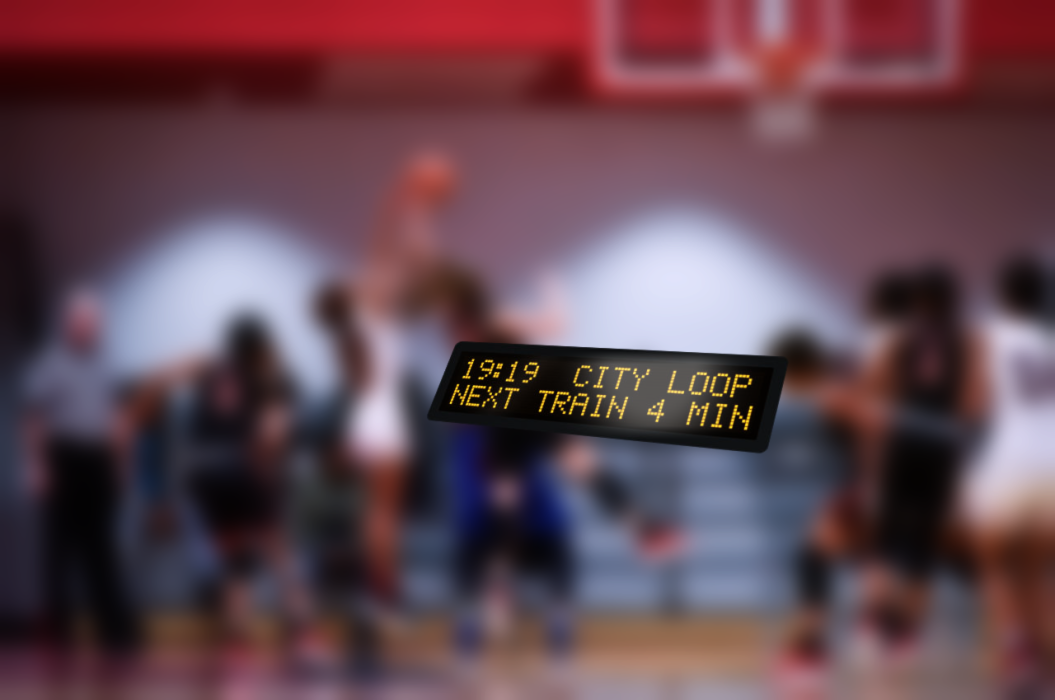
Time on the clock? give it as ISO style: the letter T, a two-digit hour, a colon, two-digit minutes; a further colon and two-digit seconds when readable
T19:19
